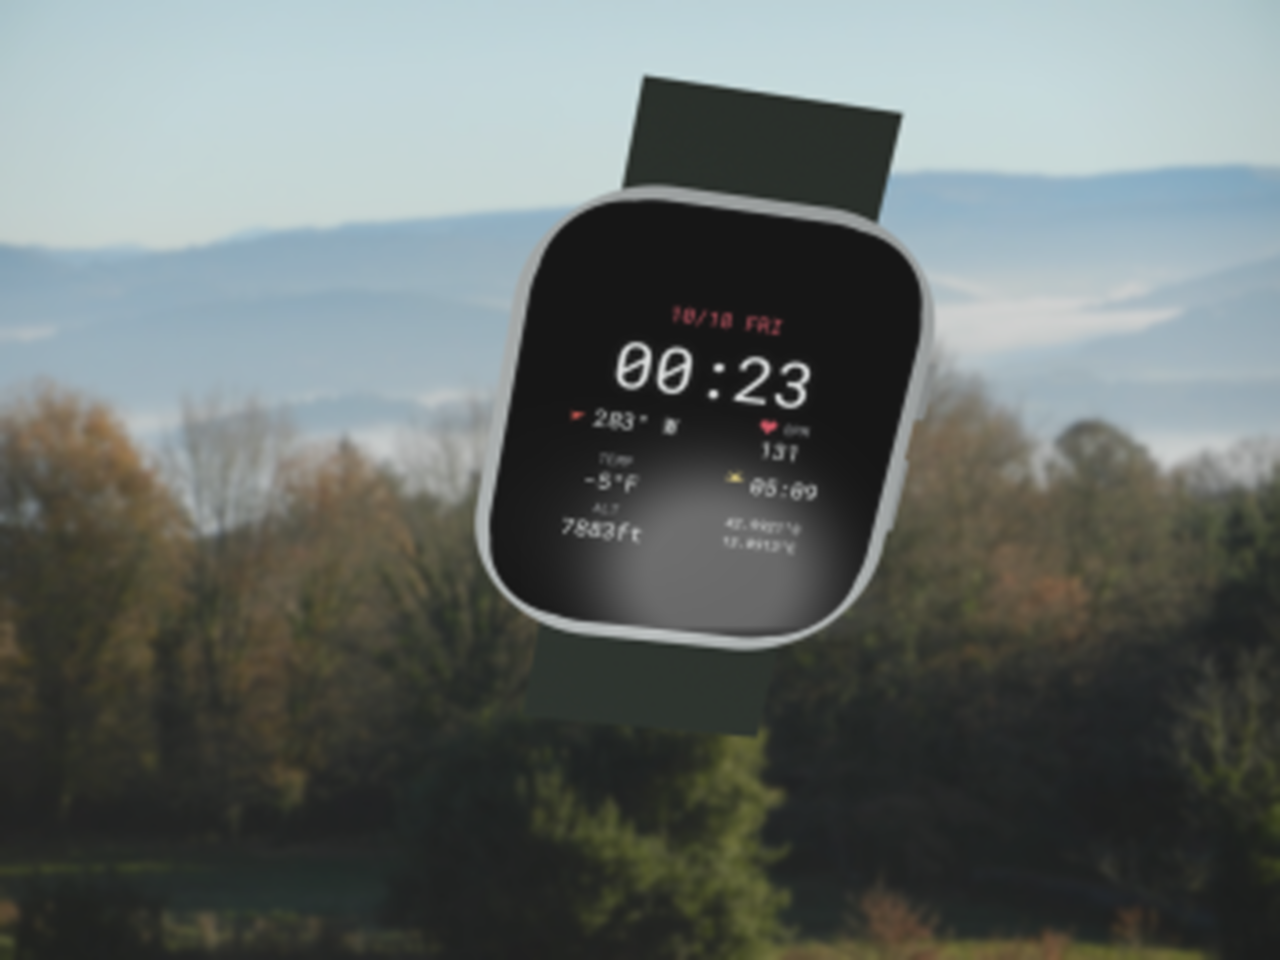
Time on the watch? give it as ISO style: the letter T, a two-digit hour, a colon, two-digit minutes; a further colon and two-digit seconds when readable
T00:23
